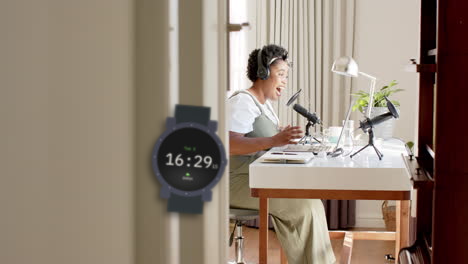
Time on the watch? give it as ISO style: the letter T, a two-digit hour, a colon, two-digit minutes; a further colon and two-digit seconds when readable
T16:29
